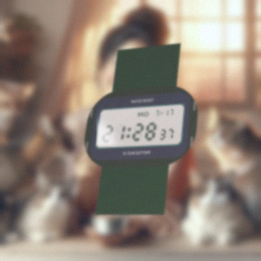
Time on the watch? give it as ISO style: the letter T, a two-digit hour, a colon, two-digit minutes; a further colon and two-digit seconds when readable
T21:28:37
